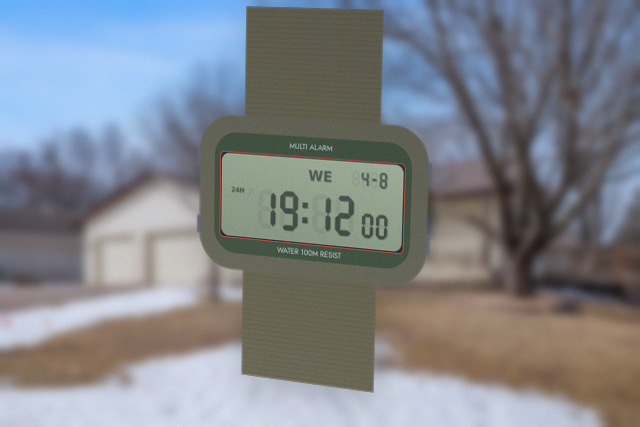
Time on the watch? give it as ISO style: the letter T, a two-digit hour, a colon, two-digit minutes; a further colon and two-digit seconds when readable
T19:12:00
